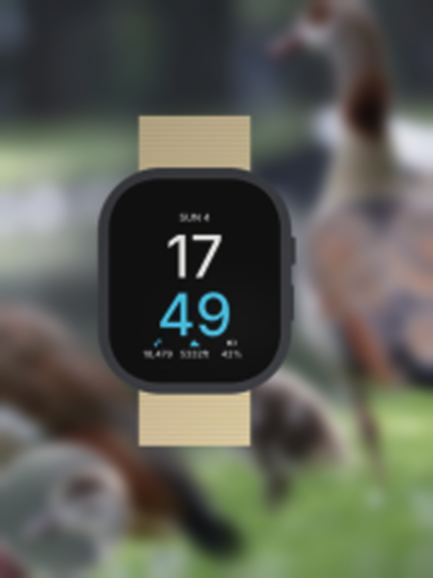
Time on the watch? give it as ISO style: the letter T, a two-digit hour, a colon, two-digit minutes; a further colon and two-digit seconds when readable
T17:49
